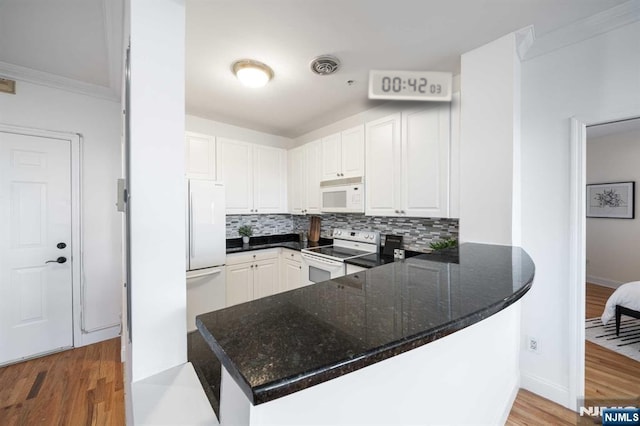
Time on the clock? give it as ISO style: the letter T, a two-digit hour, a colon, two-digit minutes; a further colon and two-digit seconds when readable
T00:42
